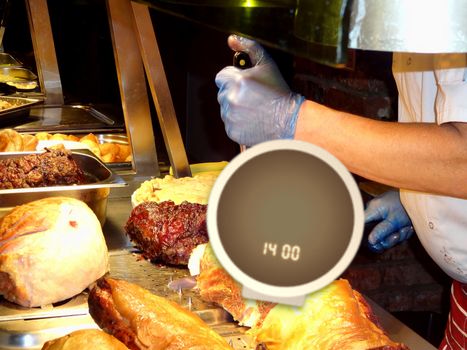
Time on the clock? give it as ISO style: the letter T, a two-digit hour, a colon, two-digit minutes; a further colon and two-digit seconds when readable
T14:00
